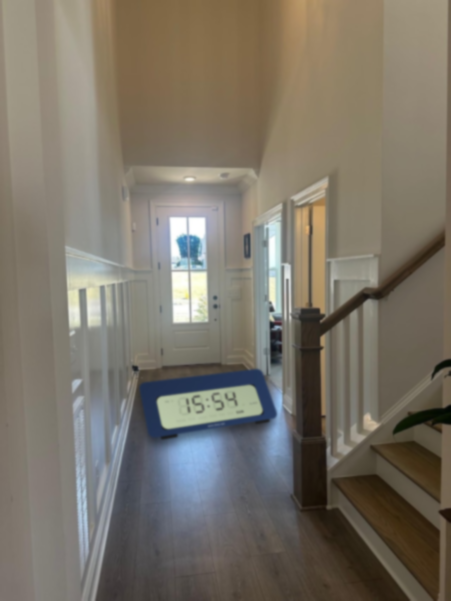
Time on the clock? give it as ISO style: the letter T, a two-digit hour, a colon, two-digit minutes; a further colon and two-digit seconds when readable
T15:54
